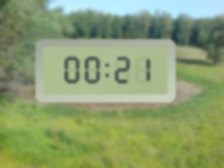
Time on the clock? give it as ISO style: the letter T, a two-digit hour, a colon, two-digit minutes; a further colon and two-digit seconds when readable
T00:21
